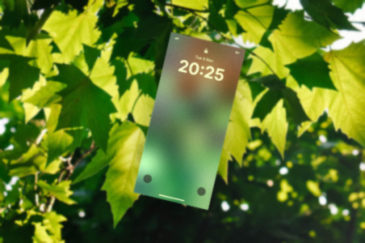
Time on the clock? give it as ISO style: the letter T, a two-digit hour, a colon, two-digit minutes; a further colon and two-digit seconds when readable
T20:25
